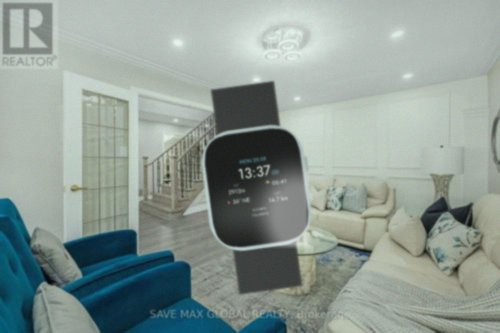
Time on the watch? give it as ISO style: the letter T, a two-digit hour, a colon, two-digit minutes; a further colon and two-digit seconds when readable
T13:37
